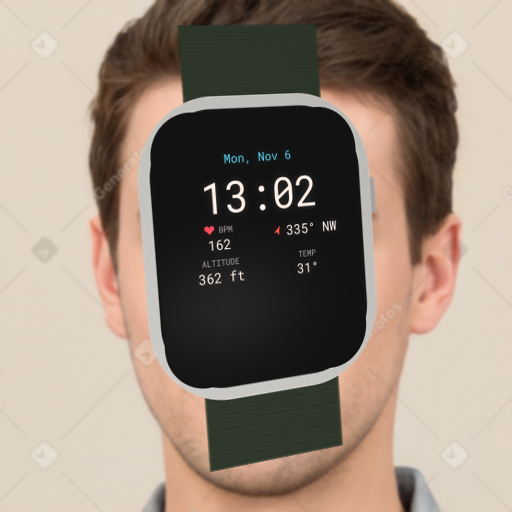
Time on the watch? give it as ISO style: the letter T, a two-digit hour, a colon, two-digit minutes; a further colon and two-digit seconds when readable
T13:02
